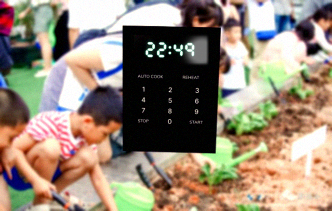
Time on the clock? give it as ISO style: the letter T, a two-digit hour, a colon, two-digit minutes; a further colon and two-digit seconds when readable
T22:49
